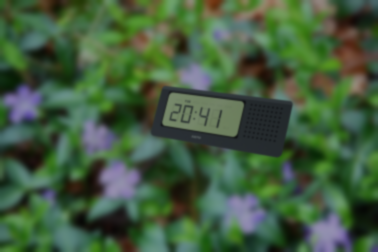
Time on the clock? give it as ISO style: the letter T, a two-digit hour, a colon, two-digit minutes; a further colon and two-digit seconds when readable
T20:41
